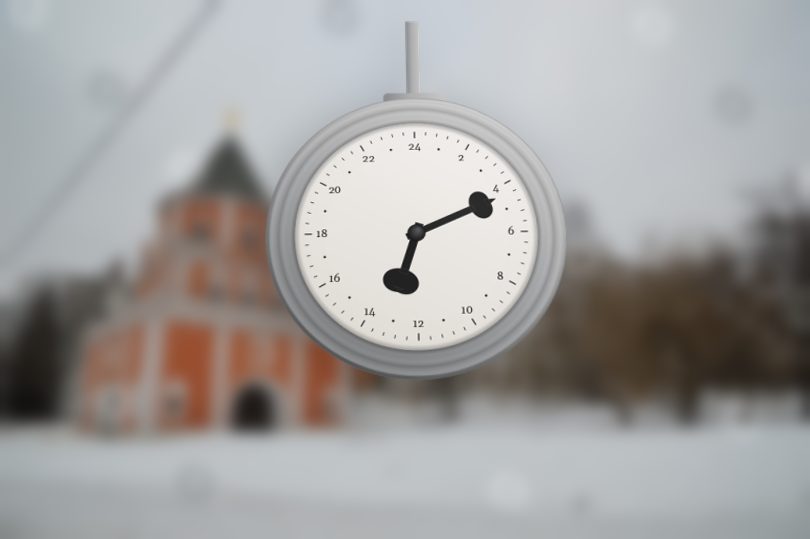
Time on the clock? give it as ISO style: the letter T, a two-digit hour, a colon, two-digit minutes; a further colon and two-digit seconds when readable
T13:11
